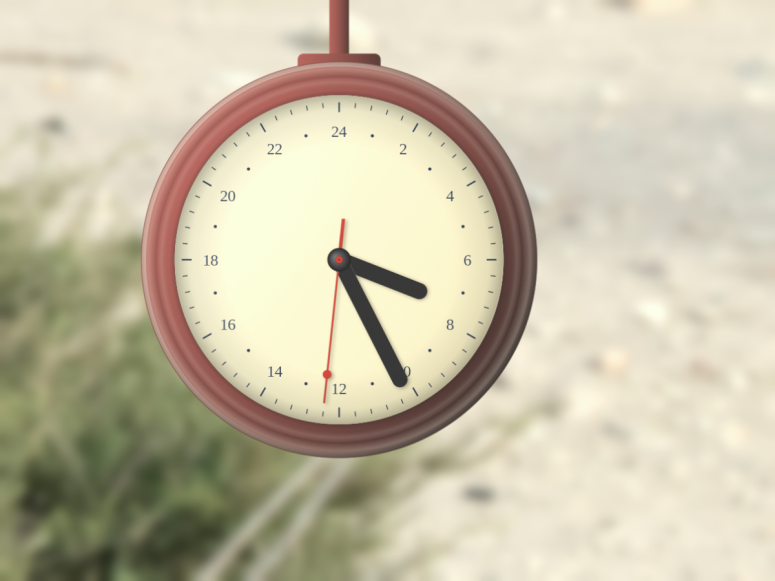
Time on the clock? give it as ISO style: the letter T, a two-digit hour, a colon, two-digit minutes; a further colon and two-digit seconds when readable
T07:25:31
